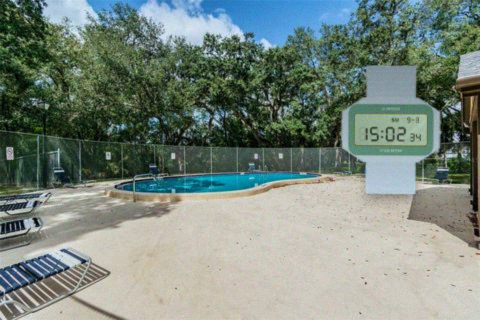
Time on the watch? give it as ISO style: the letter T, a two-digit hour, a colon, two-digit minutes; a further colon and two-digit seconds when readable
T15:02
